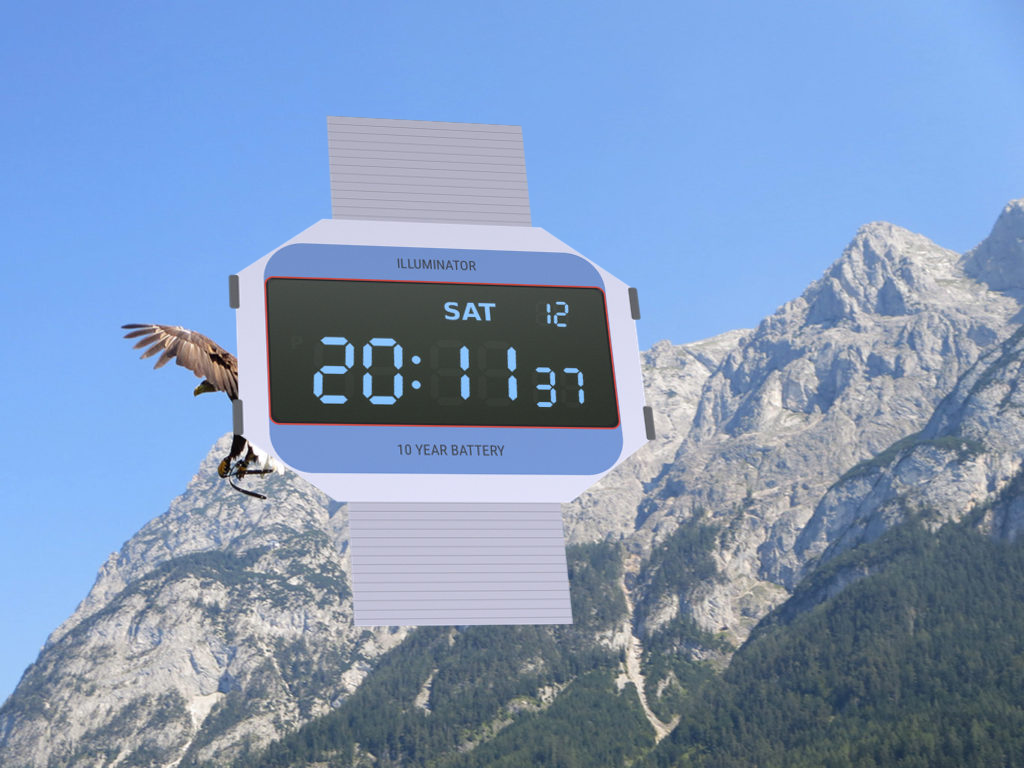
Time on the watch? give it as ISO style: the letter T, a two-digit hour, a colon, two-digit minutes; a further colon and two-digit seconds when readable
T20:11:37
